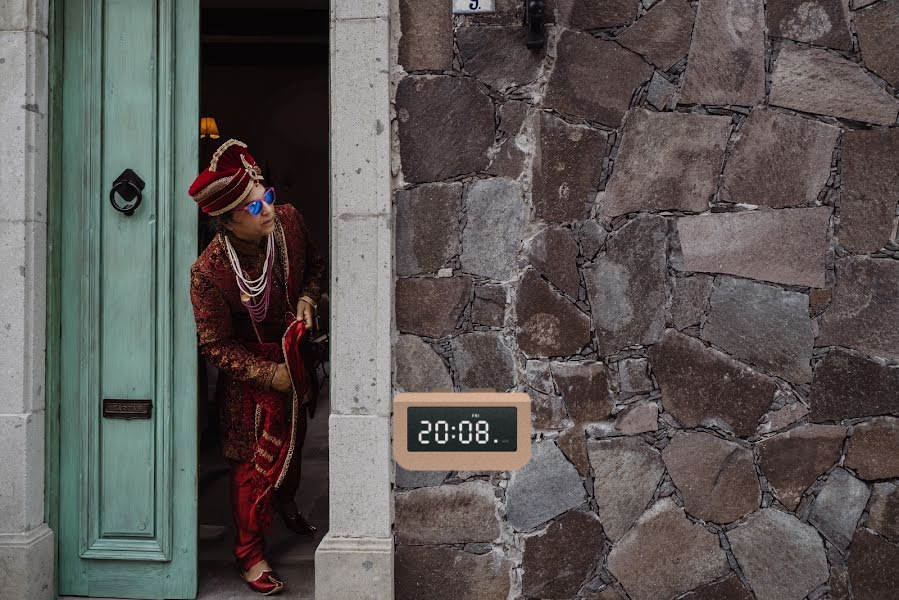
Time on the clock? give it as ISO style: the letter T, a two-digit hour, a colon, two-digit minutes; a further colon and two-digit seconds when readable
T20:08
